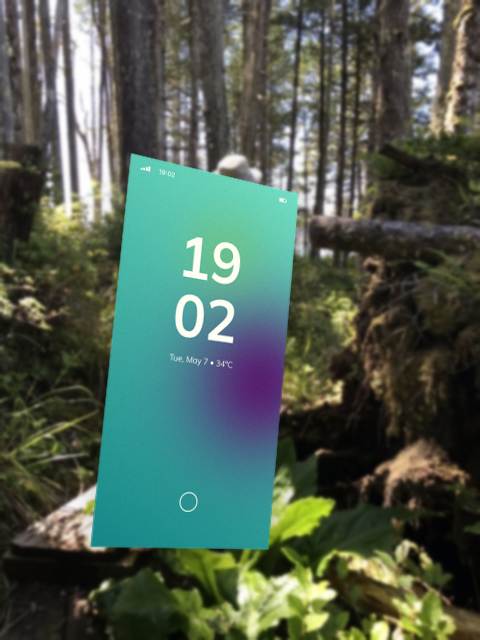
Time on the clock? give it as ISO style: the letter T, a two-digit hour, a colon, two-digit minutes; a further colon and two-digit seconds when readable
T19:02
